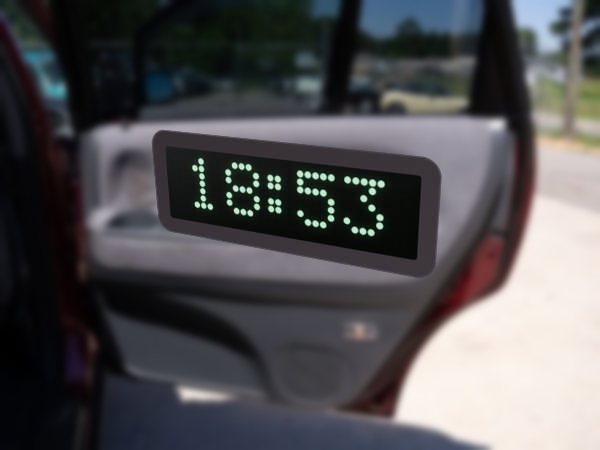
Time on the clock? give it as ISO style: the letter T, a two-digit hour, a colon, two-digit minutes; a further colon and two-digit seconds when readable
T18:53
